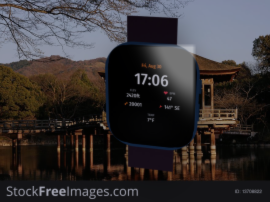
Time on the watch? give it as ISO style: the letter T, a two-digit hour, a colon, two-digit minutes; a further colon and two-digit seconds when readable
T17:06
